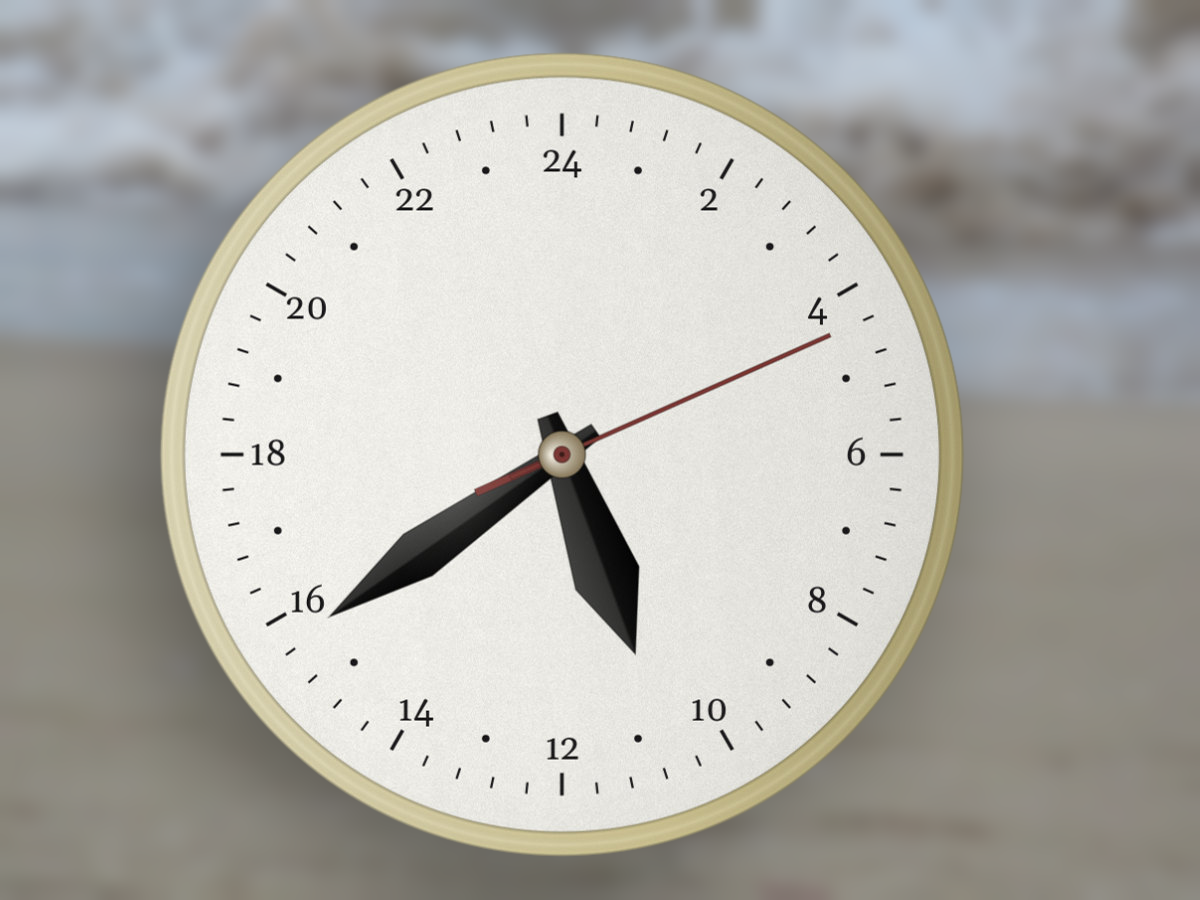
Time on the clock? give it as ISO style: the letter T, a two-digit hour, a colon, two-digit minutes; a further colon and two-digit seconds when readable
T10:39:11
